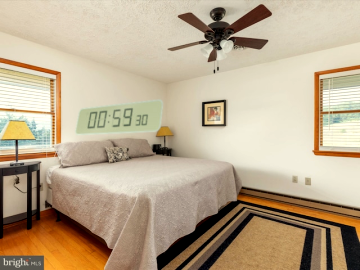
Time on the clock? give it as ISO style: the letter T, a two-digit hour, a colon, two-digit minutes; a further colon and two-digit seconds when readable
T00:59:30
